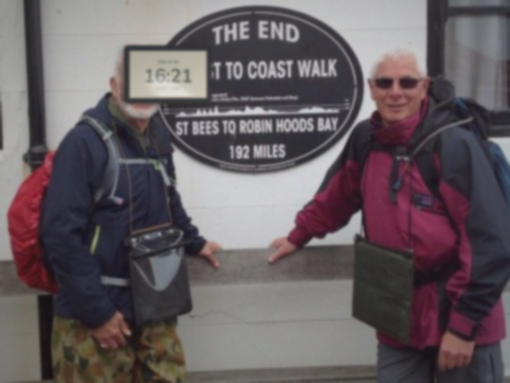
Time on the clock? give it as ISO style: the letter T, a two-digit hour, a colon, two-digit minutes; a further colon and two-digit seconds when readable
T16:21
